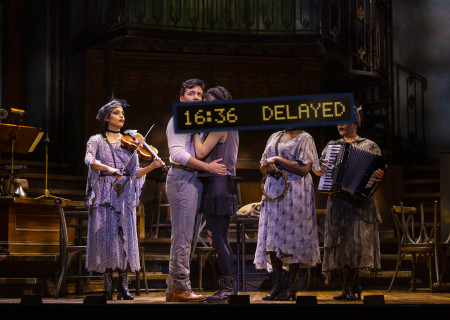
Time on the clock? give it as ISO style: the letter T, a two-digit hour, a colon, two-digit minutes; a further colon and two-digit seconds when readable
T16:36
